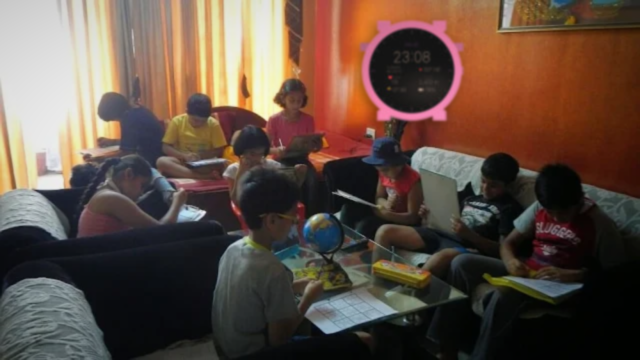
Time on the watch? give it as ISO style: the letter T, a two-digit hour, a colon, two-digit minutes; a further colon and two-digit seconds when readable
T23:08
